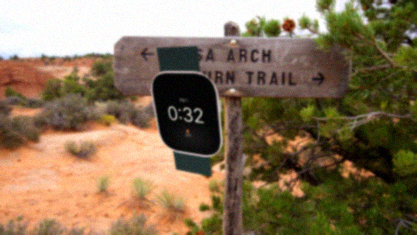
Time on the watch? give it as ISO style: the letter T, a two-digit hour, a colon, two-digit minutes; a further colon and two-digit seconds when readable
T00:32
